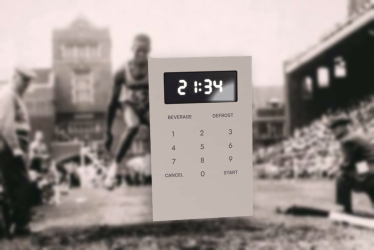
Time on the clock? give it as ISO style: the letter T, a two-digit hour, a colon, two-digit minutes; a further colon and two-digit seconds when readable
T21:34
